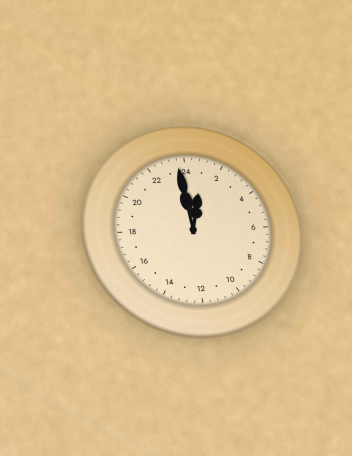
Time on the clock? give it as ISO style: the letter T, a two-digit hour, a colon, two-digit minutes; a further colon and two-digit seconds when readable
T00:59
